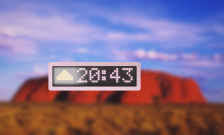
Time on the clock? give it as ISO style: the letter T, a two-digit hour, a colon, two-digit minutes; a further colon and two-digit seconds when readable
T20:43
